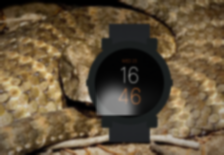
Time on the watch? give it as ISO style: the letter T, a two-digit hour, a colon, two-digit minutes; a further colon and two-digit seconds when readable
T16:46
